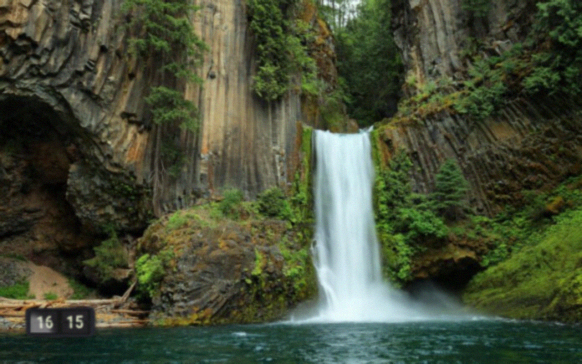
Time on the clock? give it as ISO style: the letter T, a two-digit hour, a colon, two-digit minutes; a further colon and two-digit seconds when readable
T16:15
